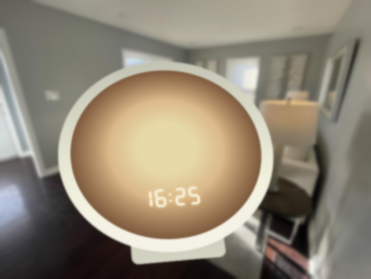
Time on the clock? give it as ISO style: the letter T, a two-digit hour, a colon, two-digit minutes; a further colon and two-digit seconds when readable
T16:25
